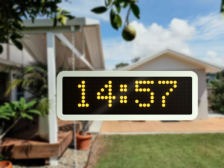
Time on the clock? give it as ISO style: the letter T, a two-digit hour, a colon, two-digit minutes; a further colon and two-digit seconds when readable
T14:57
